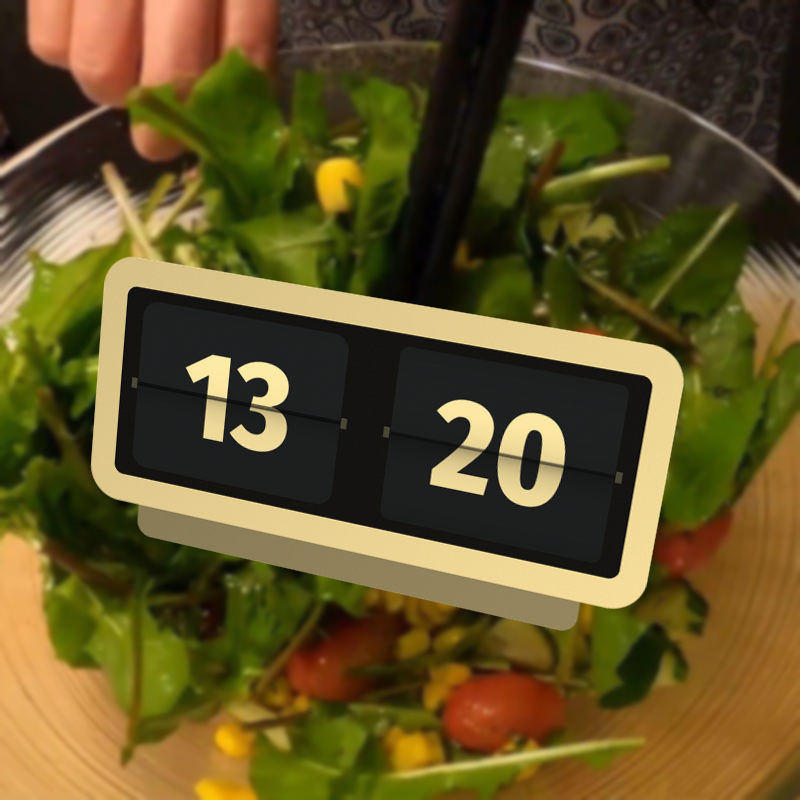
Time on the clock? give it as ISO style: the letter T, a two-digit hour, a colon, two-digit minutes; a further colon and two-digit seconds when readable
T13:20
